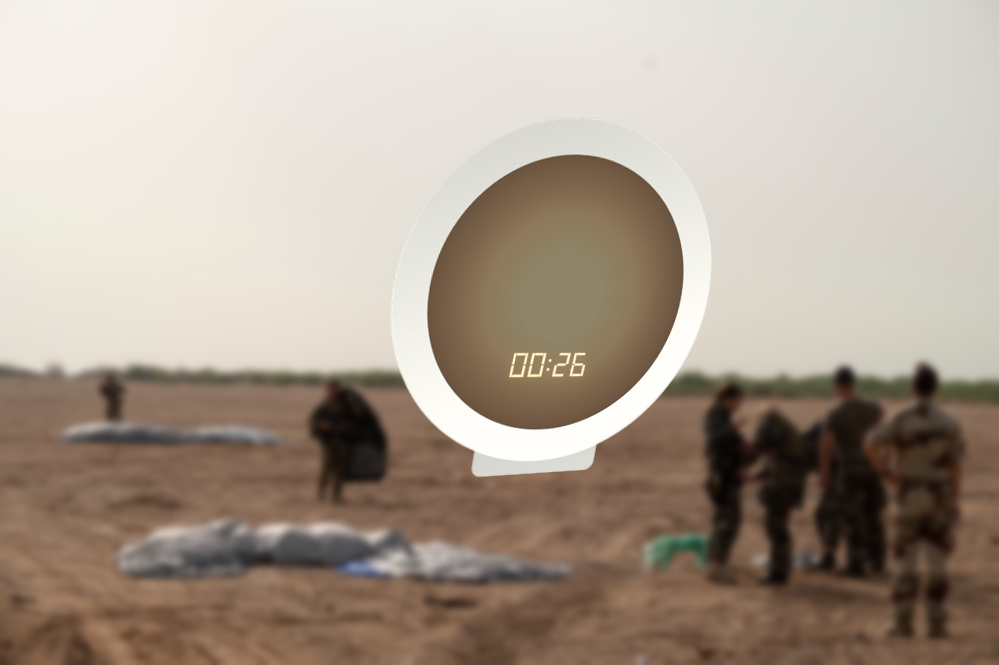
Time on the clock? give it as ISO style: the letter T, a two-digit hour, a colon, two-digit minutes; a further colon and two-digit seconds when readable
T00:26
